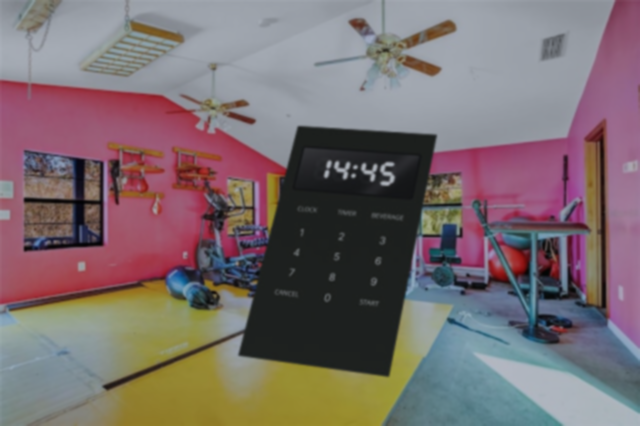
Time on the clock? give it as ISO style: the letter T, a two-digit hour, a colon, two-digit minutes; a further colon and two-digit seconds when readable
T14:45
